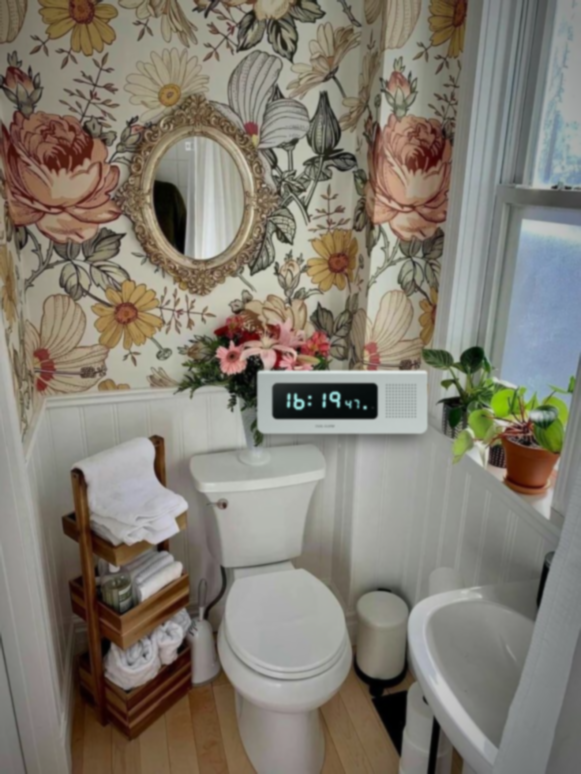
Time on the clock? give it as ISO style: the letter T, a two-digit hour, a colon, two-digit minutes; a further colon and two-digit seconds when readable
T16:19
